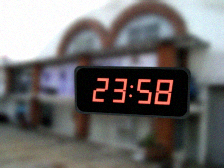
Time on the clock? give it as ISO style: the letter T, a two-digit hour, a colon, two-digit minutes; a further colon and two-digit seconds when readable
T23:58
